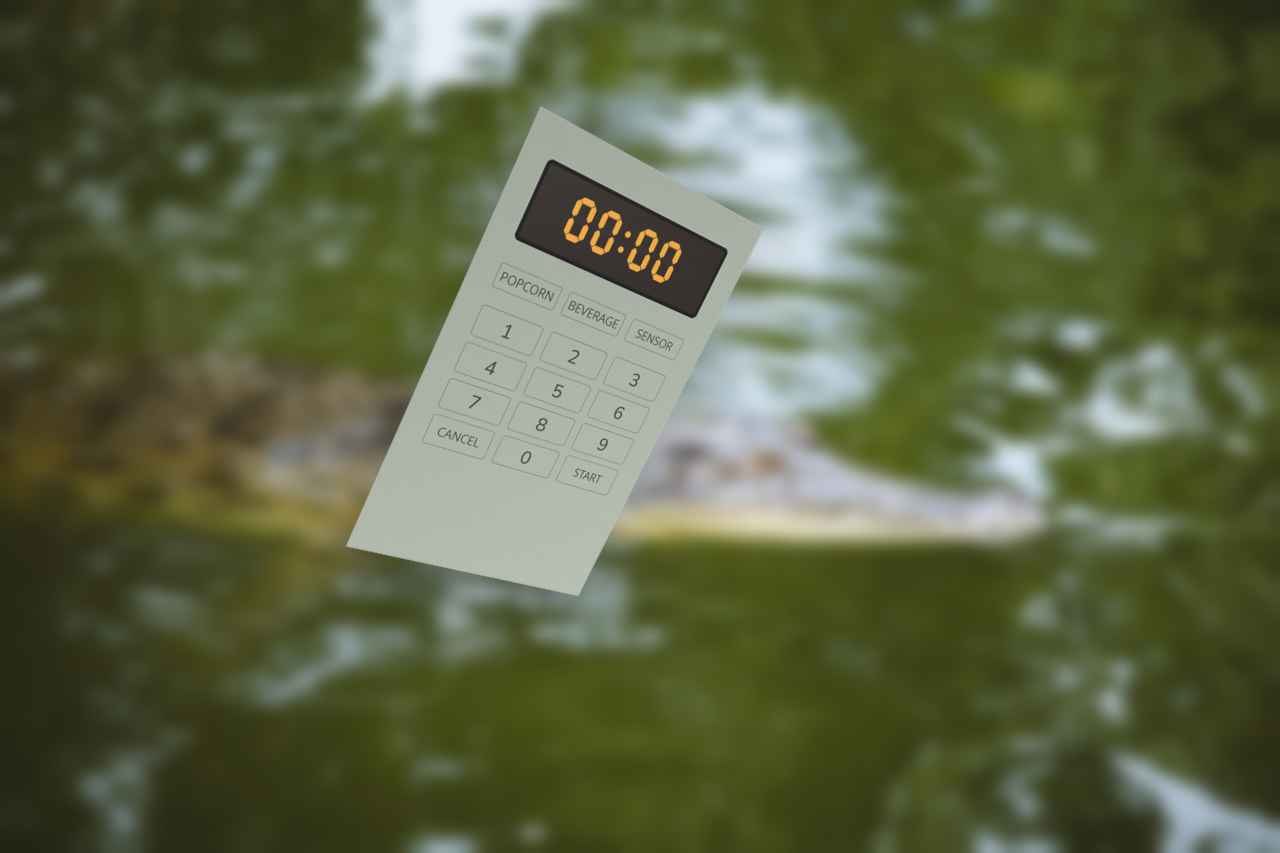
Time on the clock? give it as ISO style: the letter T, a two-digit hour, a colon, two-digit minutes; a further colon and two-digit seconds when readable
T00:00
